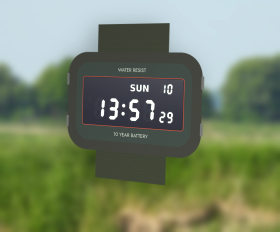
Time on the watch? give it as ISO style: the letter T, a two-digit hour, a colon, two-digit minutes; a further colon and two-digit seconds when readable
T13:57:29
